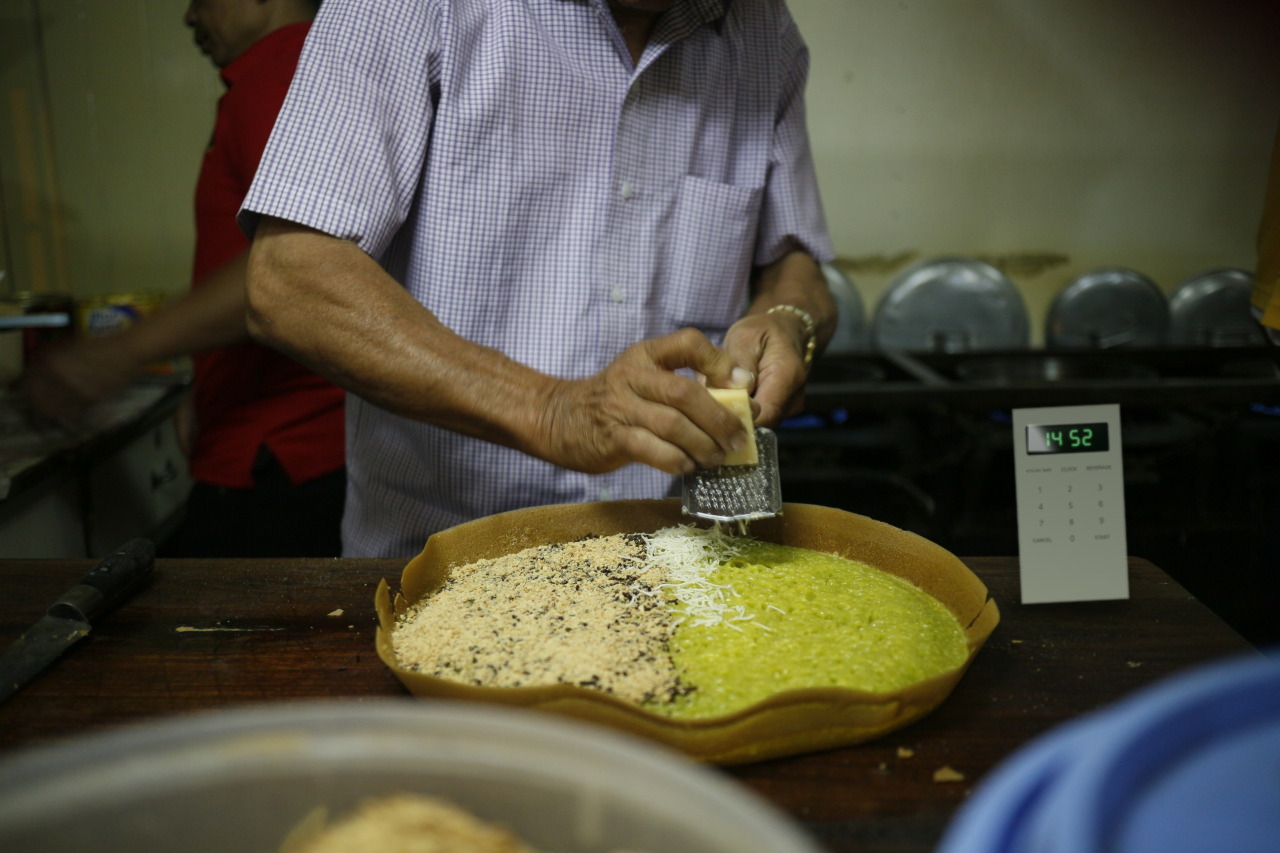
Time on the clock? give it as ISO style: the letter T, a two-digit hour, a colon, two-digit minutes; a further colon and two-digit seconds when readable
T14:52
